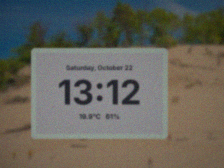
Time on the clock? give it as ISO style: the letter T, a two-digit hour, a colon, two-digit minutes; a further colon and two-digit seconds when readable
T13:12
